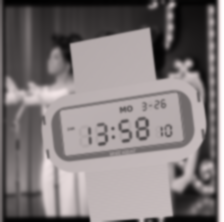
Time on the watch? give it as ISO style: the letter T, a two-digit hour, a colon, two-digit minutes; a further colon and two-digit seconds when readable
T13:58:10
